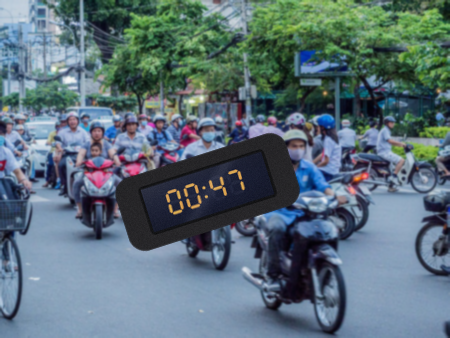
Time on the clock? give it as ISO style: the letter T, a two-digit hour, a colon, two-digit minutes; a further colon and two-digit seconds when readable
T00:47
